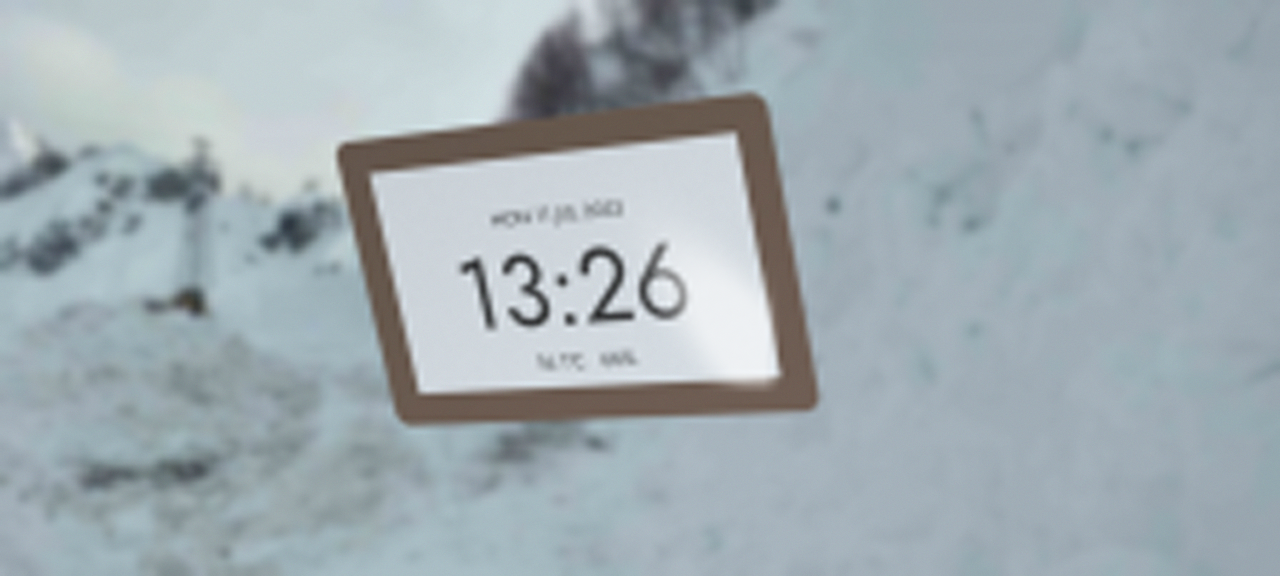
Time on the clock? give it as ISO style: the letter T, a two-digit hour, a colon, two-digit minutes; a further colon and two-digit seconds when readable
T13:26
